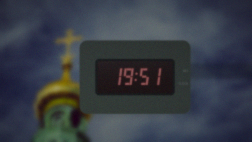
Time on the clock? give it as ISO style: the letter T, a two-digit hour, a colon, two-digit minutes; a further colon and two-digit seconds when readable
T19:51
